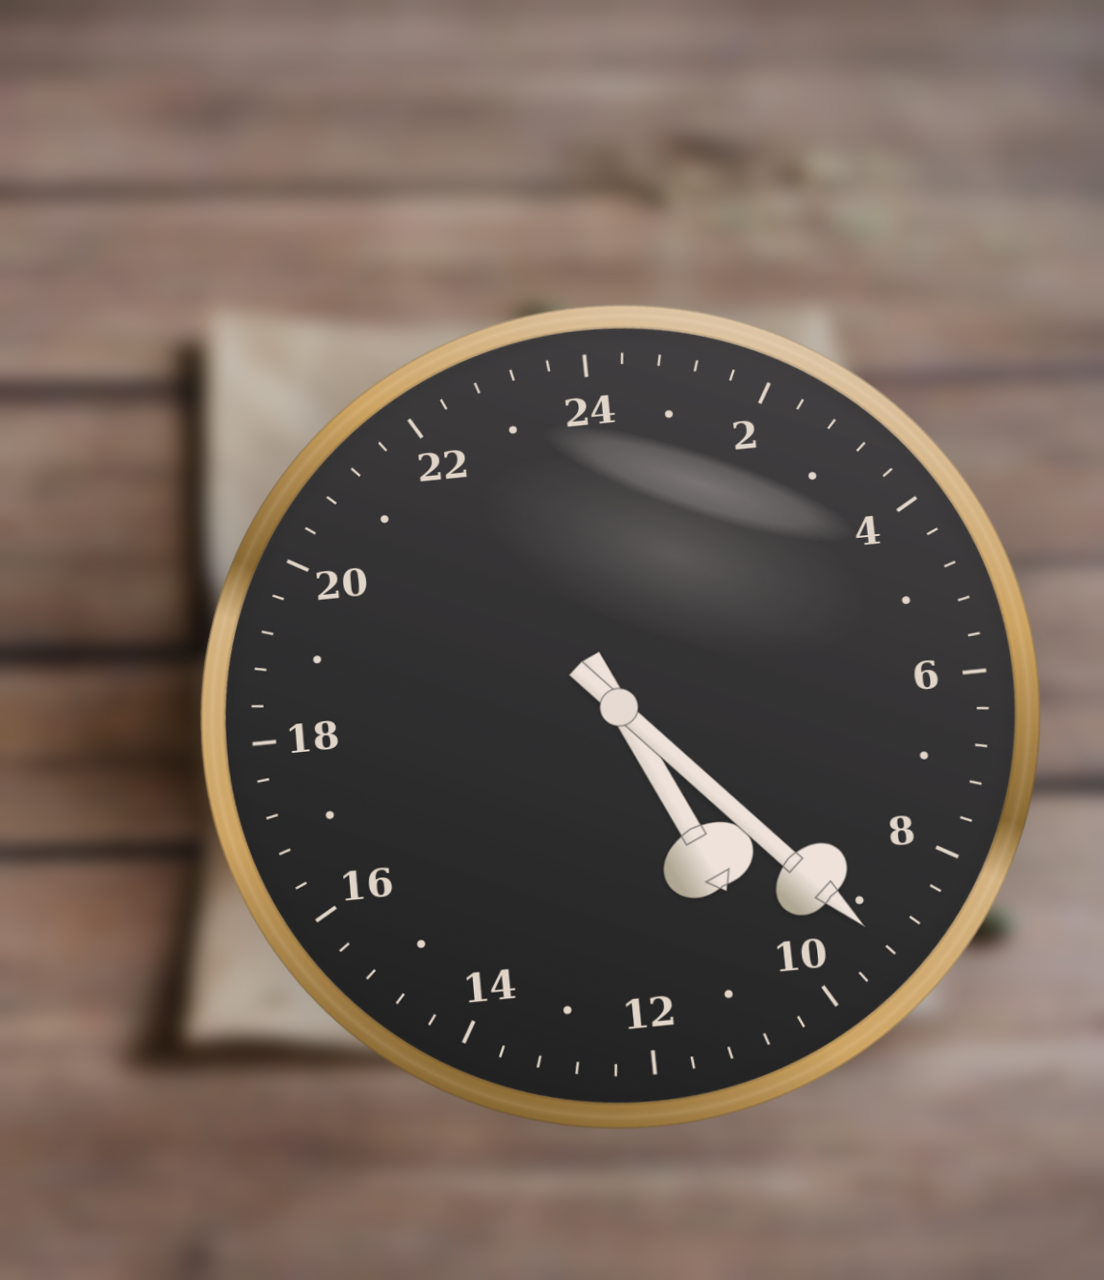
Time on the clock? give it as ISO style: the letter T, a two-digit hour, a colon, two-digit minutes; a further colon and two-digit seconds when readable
T10:23
